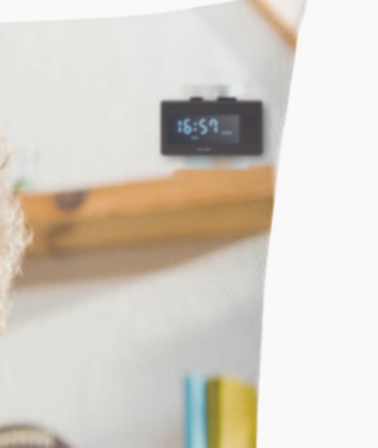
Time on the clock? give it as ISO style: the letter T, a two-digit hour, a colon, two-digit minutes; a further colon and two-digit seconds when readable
T16:57
